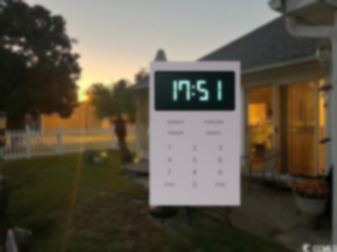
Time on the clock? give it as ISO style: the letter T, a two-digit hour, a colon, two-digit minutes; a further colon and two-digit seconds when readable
T17:51
